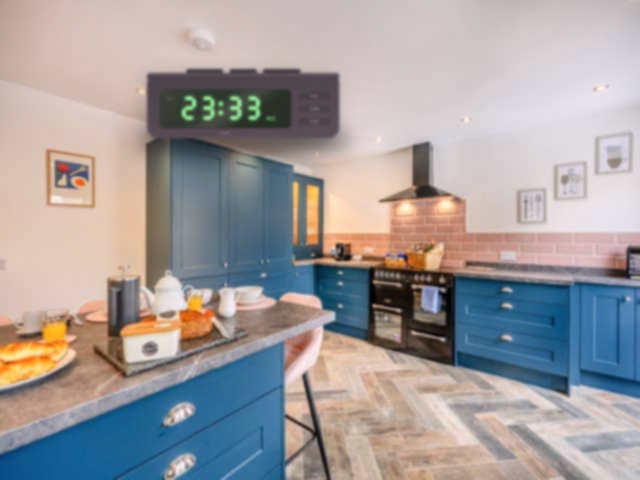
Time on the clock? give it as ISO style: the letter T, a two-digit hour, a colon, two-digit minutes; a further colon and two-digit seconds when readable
T23:33
